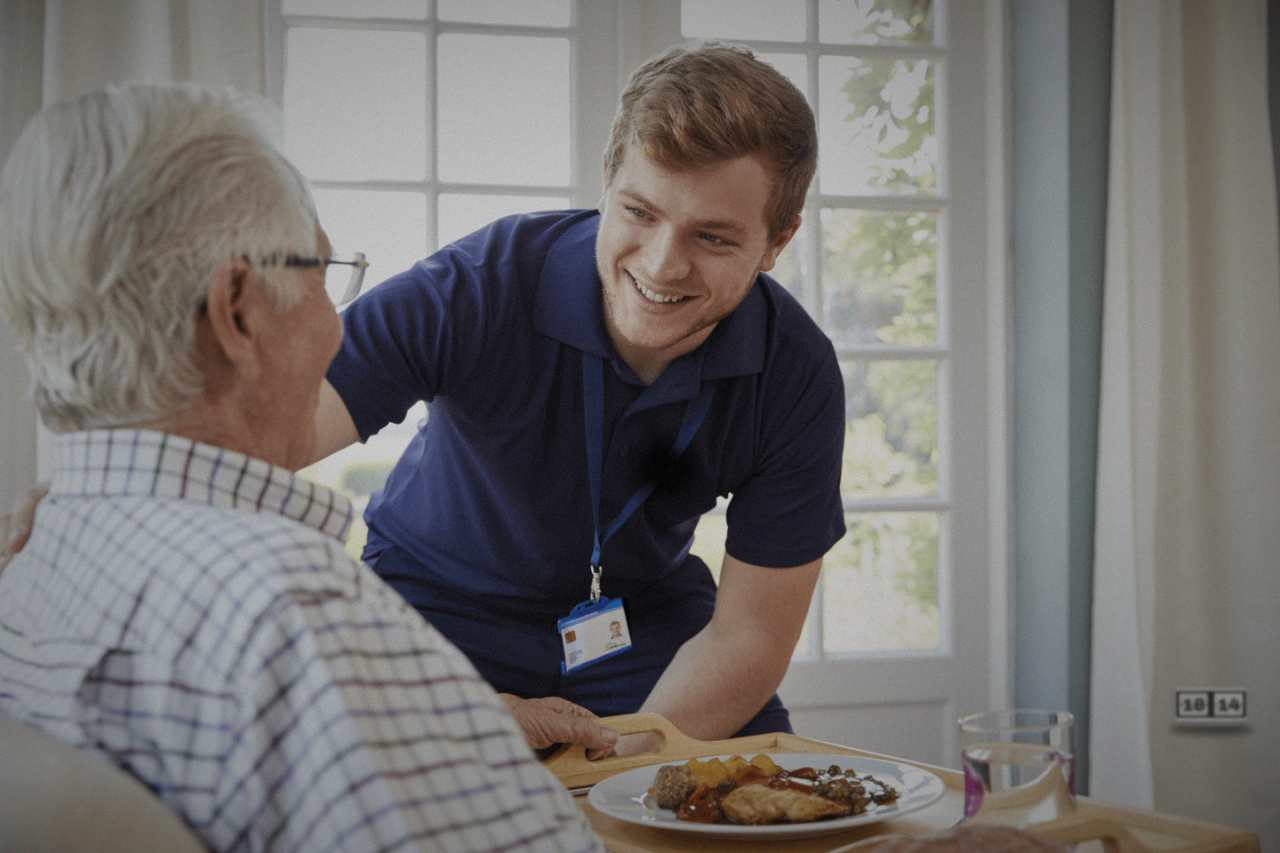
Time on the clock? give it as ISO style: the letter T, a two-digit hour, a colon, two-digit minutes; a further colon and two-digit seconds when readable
T18:14
